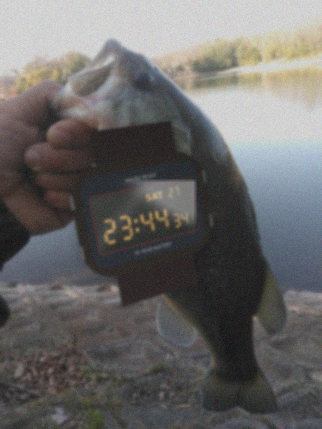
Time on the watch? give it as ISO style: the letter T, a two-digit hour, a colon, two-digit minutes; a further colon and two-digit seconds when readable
T23:44:34
